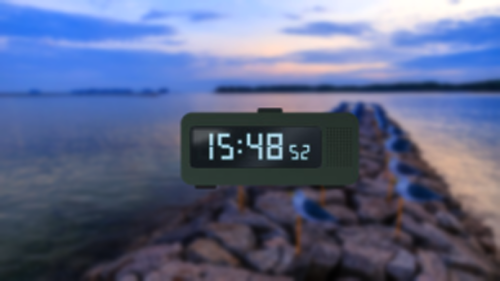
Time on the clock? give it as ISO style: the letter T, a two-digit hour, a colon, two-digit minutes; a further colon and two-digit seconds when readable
T15:48:52
